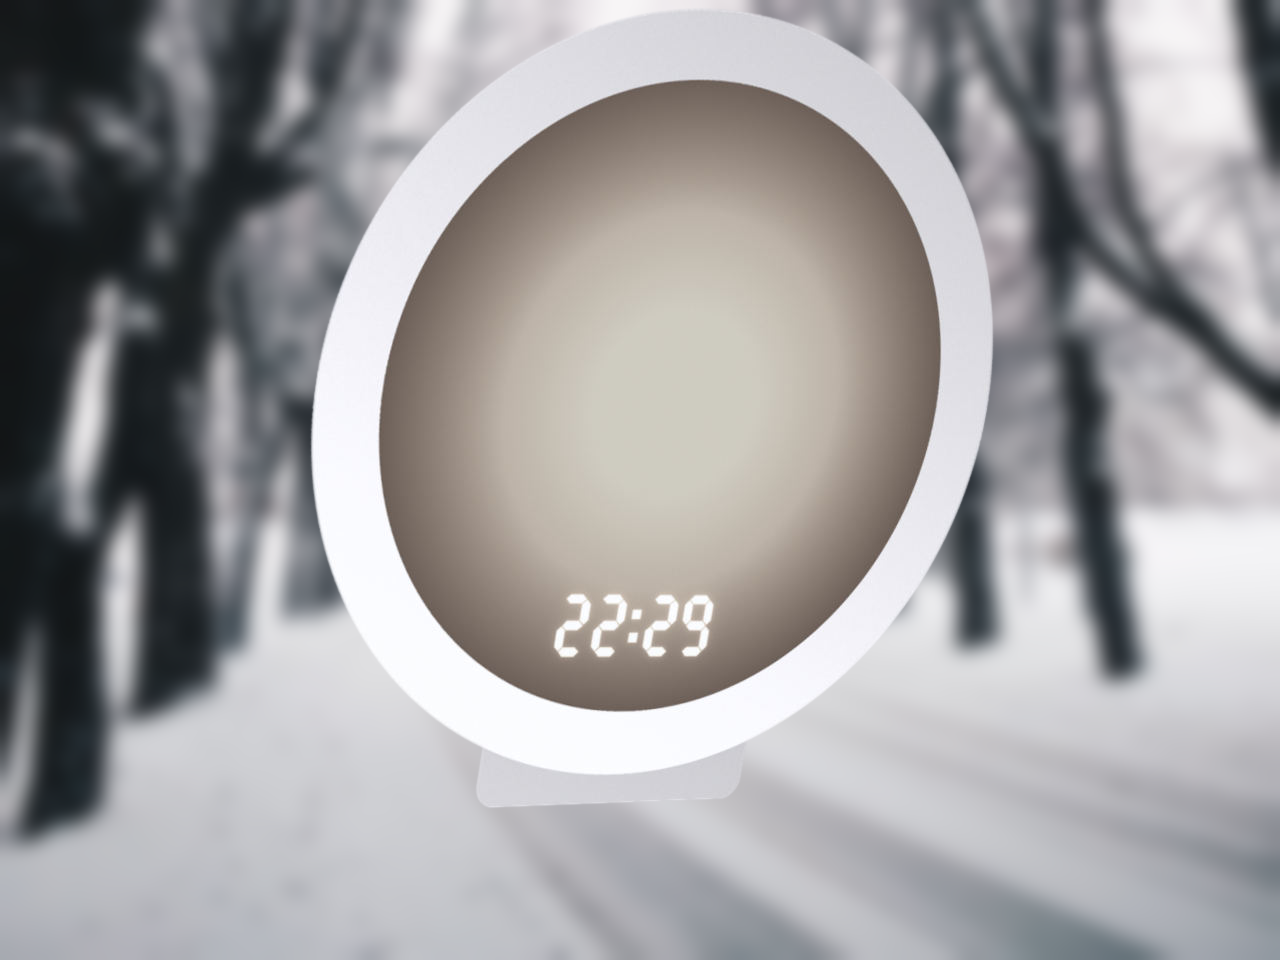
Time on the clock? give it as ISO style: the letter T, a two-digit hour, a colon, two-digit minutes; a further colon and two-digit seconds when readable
T22:29
